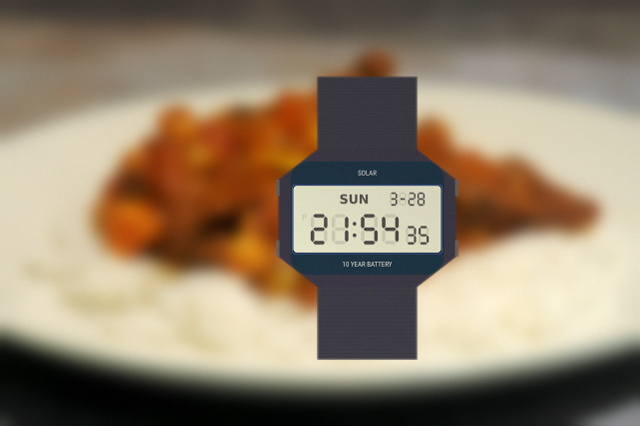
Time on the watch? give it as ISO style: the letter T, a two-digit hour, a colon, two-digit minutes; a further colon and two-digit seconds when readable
T21:54:35
